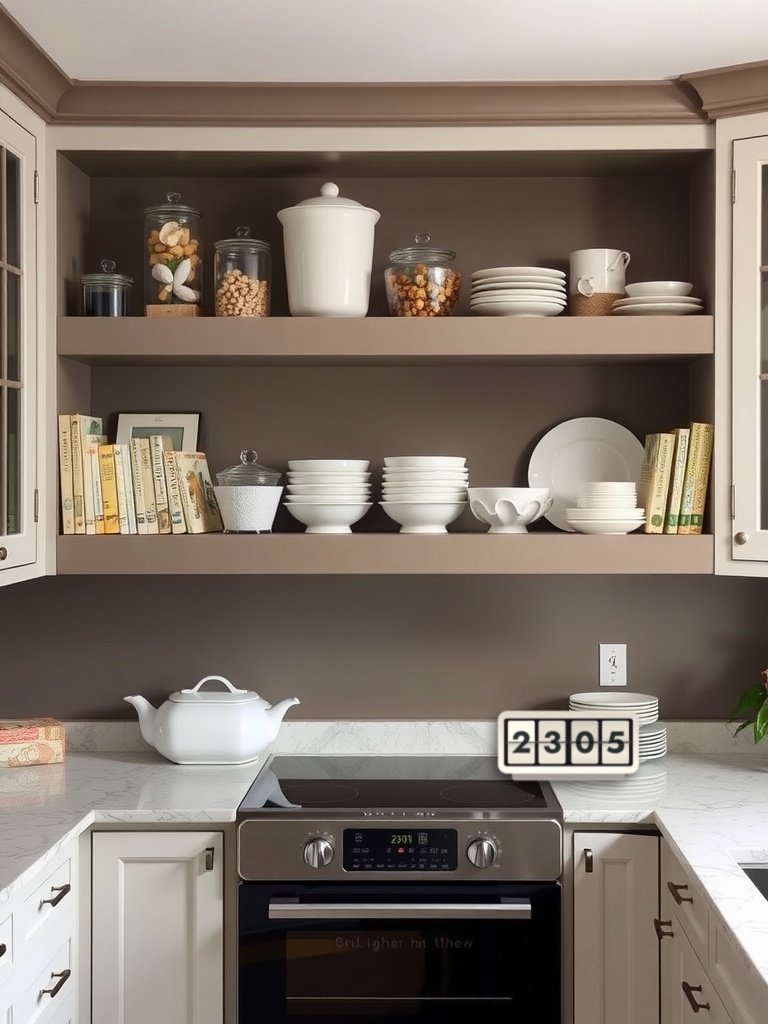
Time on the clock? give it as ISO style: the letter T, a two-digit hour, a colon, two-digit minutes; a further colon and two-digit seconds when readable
T23:05
